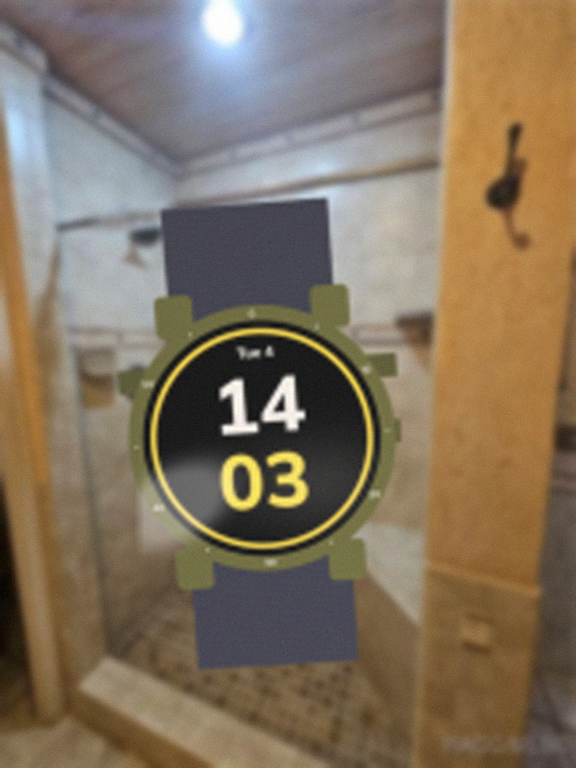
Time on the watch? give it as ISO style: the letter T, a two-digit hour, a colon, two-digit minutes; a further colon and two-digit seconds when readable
T14:03
